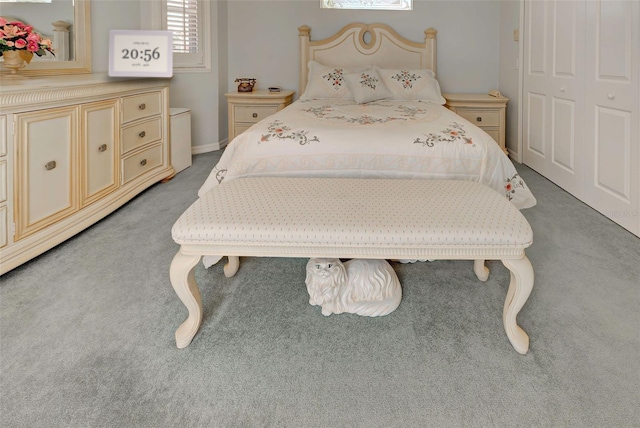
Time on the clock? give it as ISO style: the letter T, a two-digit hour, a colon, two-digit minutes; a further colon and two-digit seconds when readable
T20:56
